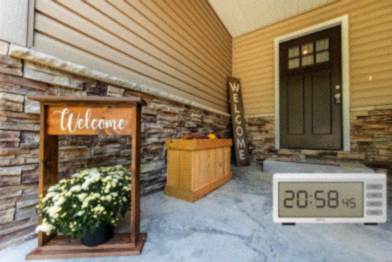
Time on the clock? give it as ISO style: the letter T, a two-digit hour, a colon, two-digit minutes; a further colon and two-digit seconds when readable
T20:58
